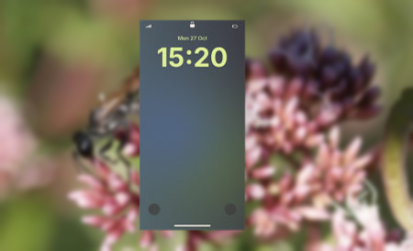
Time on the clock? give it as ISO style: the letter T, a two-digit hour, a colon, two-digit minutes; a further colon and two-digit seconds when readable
T15:20
